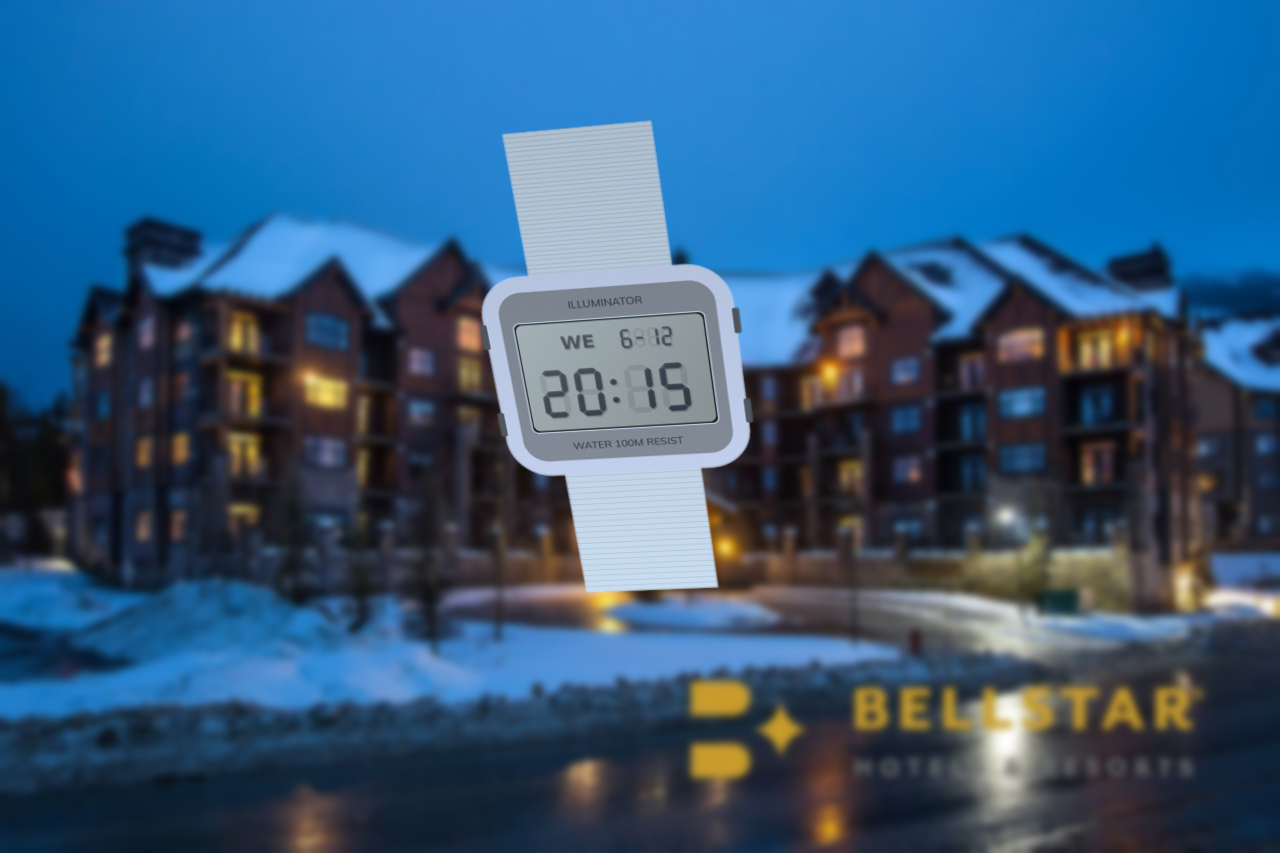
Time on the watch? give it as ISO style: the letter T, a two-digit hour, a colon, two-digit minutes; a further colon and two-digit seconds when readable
T20:15
